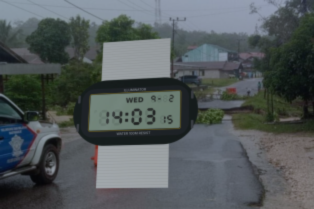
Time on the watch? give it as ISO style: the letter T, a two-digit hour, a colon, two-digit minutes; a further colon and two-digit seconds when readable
T14:03
